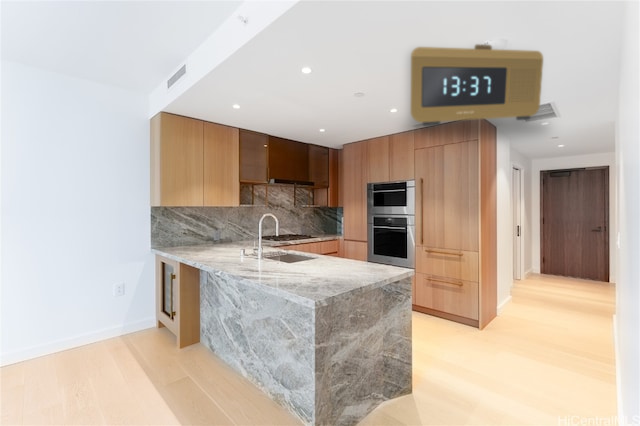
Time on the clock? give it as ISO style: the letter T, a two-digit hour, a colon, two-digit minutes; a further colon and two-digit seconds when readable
T13:37
